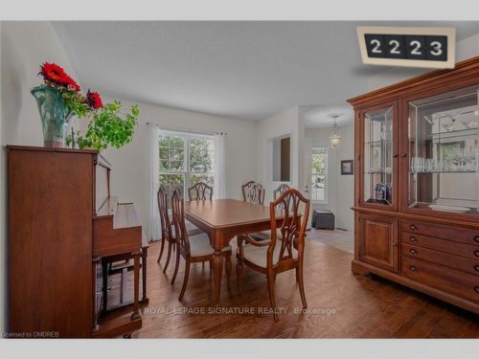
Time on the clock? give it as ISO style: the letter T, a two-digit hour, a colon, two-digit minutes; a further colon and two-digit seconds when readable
T22:23
